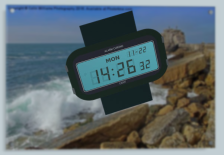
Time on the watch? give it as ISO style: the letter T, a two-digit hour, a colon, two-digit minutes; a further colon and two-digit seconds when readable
T14:26:32
